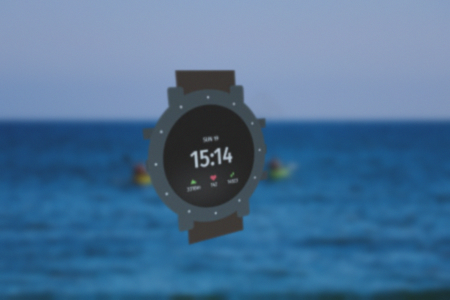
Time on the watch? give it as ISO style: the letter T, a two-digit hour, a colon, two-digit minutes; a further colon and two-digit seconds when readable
T15:14
